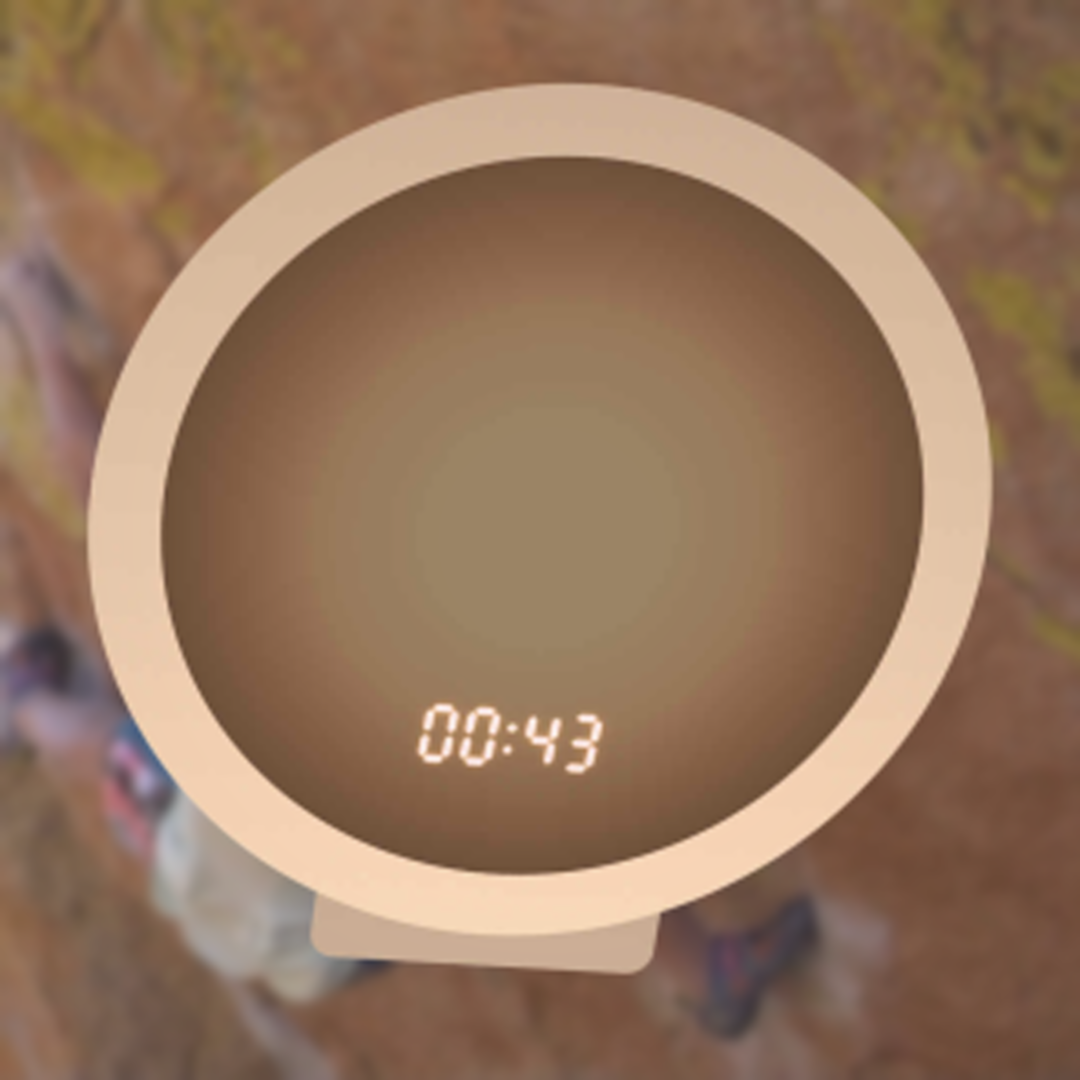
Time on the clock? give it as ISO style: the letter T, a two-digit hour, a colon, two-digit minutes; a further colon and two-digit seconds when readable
T00:43
